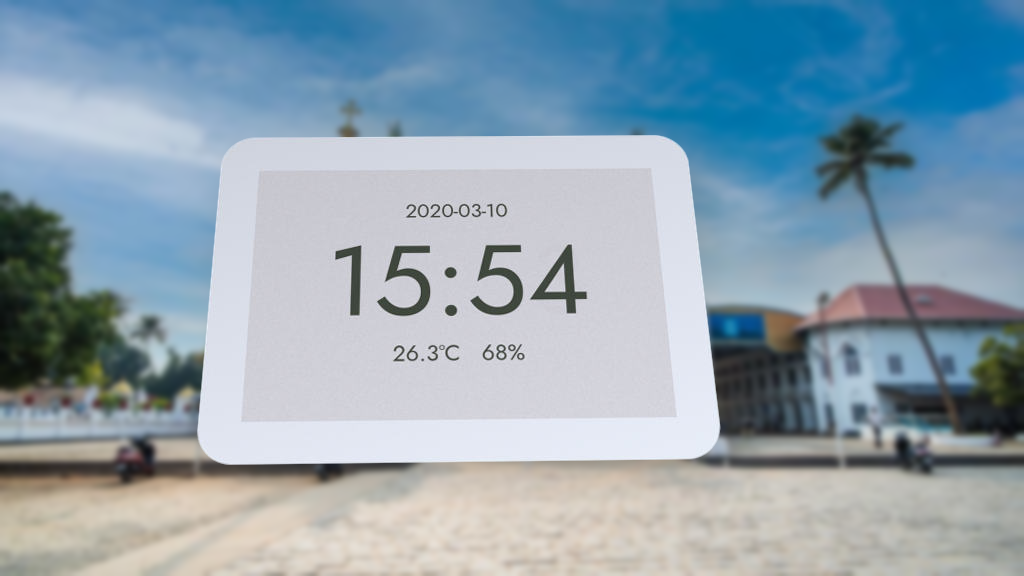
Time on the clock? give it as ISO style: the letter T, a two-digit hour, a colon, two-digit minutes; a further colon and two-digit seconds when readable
T15:54
